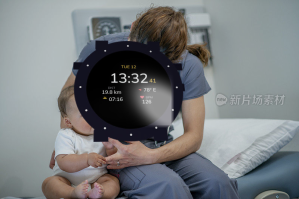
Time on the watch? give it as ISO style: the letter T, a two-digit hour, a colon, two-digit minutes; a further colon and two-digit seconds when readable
T13:32
